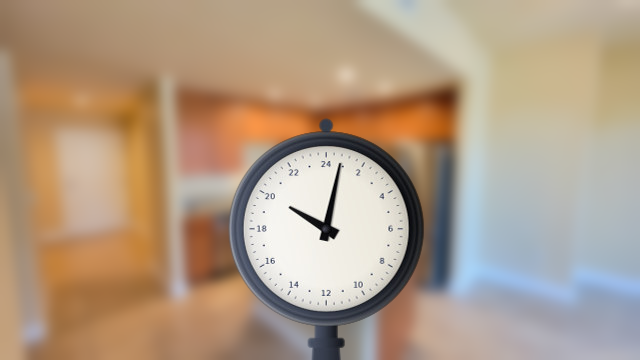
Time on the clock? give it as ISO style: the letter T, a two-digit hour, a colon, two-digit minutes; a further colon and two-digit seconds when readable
T20:02
